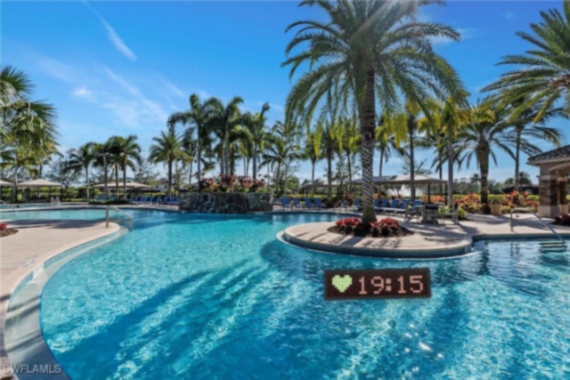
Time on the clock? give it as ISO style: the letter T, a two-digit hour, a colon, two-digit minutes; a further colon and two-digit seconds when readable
T19:15
